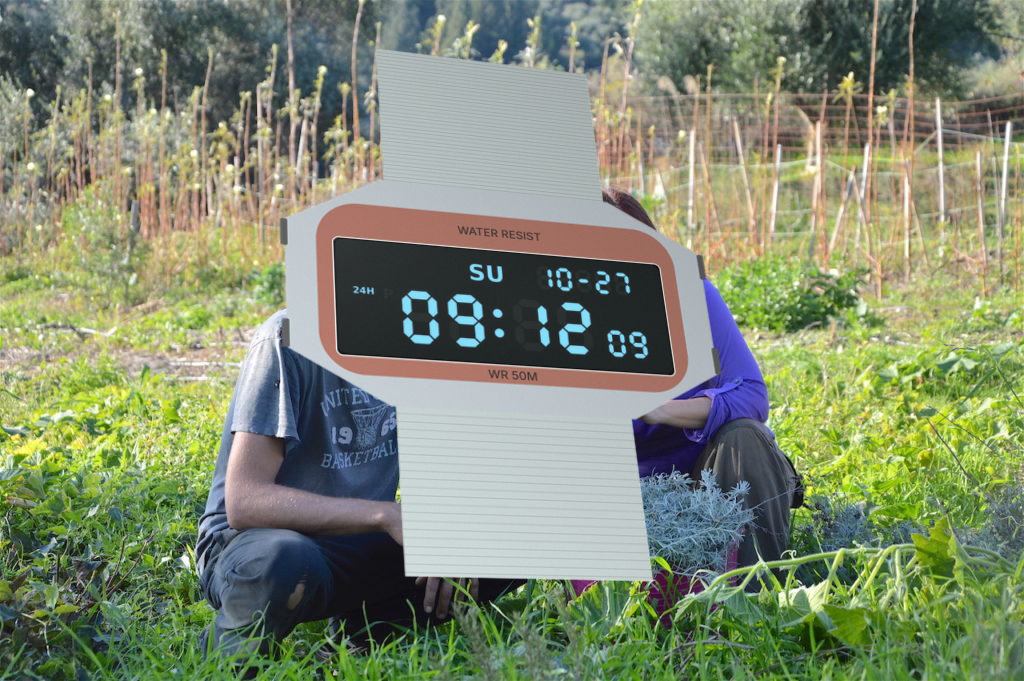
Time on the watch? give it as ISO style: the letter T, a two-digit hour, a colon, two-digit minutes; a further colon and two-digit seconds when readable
T09:12:09
